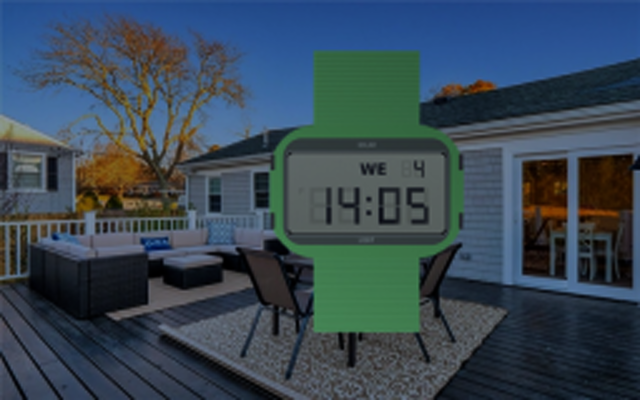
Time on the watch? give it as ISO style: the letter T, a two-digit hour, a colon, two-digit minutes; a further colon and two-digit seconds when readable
T14:05
